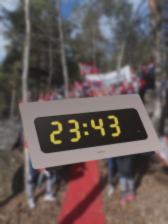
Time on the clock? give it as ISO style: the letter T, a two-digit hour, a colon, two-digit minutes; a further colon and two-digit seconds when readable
T23:43
